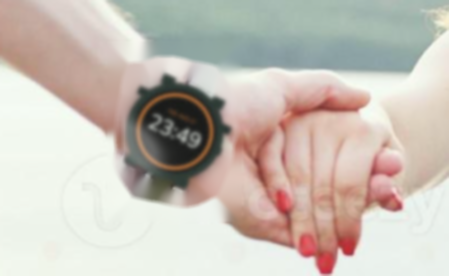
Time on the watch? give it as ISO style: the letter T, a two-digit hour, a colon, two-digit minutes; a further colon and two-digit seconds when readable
T23:49
